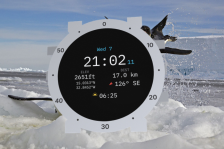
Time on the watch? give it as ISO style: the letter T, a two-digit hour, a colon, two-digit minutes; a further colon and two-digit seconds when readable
T21:02
